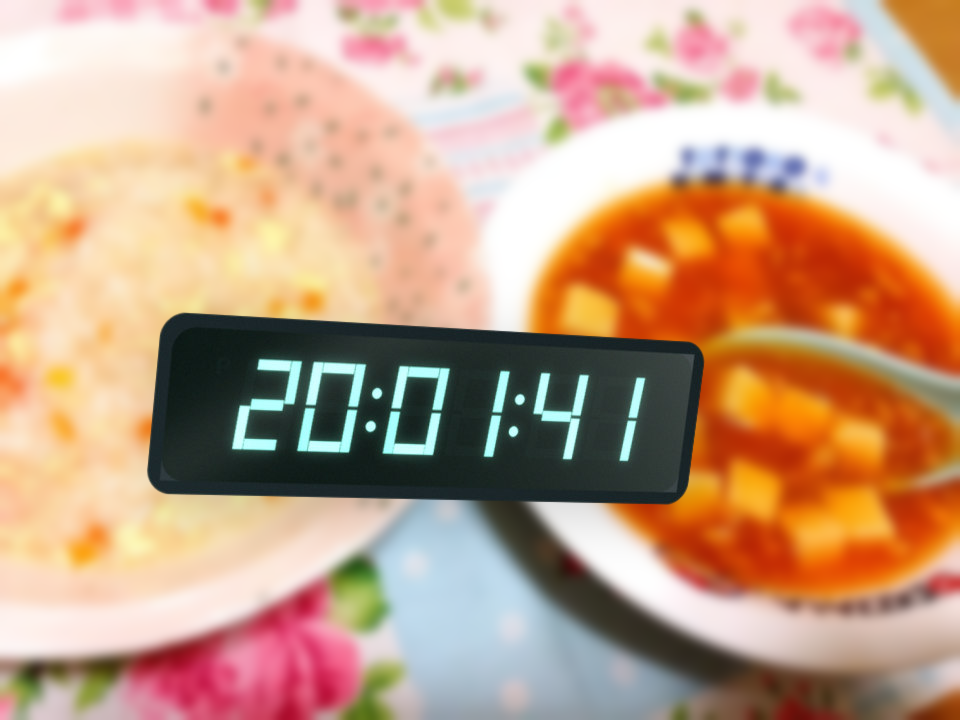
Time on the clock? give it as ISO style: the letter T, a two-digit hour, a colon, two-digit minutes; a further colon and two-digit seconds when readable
T20:01:41
